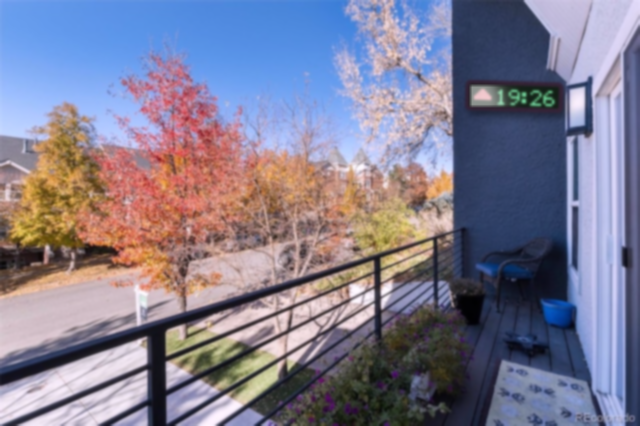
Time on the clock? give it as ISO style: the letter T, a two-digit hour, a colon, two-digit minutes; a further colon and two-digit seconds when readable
T19:26
